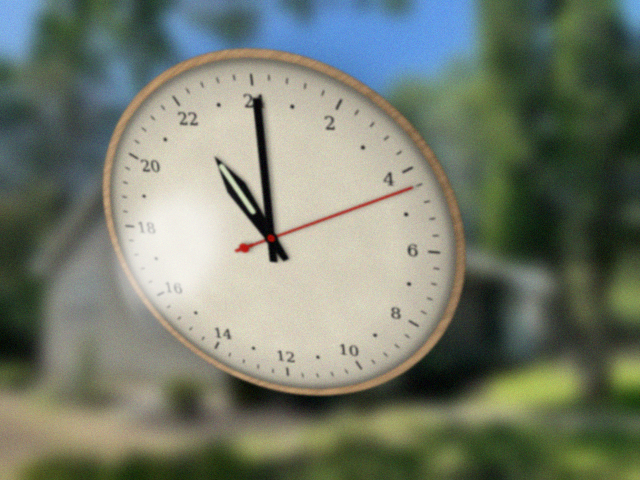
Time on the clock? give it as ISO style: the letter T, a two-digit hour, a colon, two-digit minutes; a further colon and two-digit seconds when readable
T22:00:11
